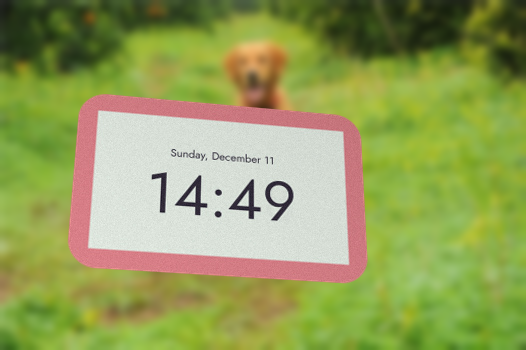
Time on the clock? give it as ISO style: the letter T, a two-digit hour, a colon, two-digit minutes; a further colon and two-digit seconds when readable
T14:49
